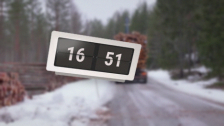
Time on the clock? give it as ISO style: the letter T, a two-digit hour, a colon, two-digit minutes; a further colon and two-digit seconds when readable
T16:51
